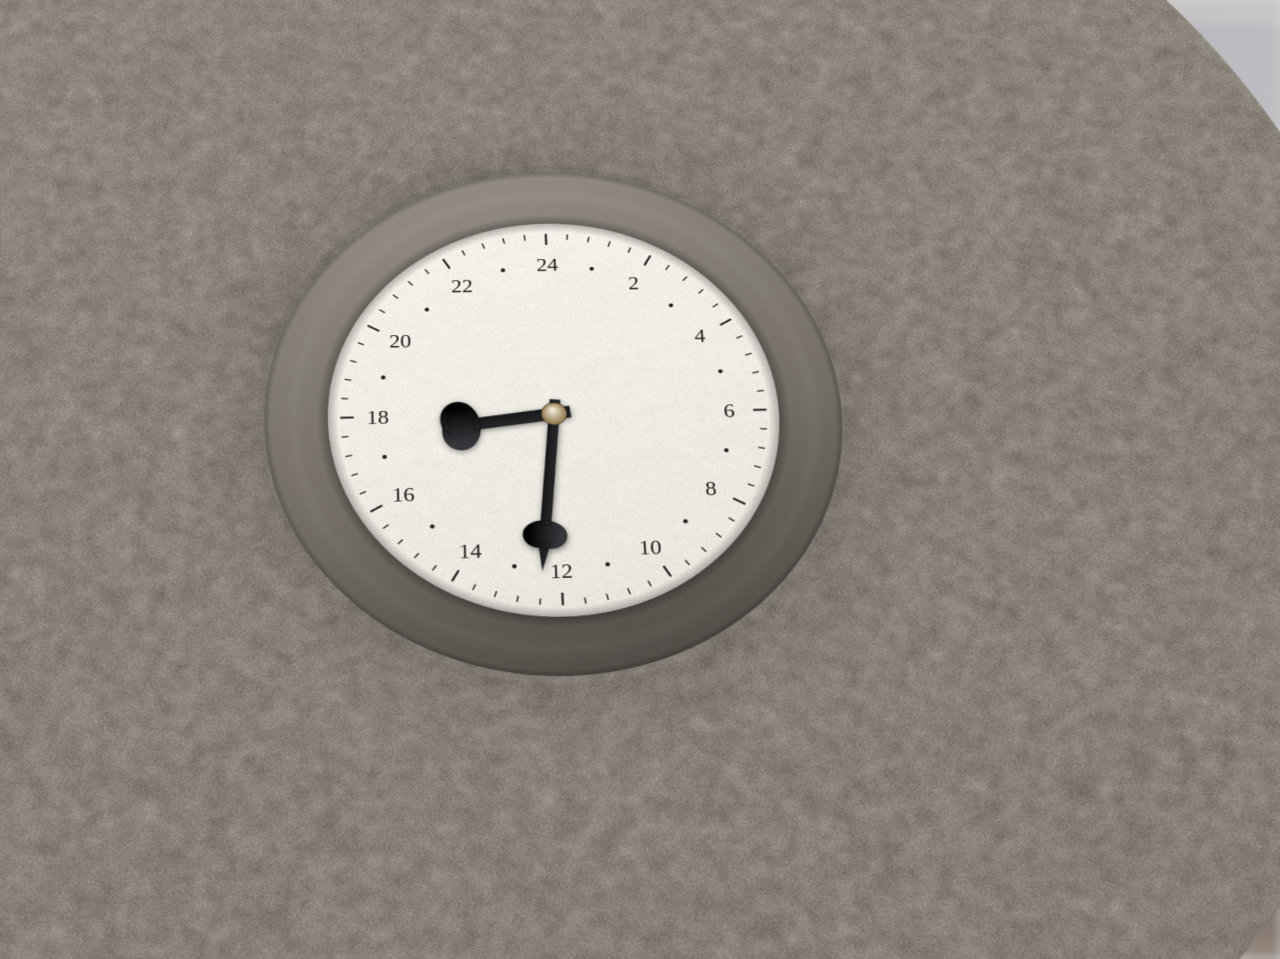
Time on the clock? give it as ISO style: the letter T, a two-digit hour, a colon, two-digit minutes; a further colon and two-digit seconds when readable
T17:31
